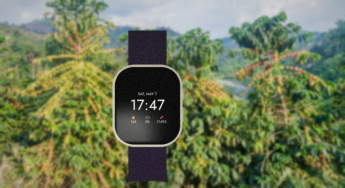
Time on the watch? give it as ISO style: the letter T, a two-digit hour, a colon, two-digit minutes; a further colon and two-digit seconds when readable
T17:47
